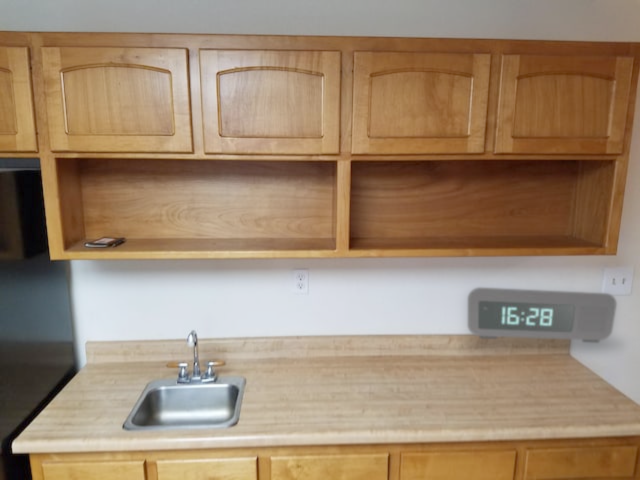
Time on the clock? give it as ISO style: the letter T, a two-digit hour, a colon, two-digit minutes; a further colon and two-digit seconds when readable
T16:28
